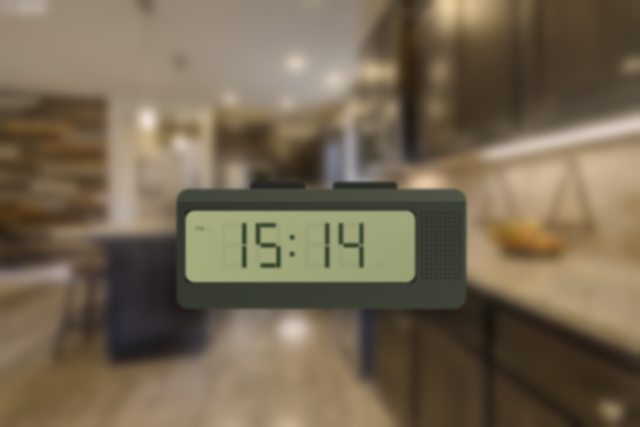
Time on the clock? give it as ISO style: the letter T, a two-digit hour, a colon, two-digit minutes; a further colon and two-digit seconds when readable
T15:14
